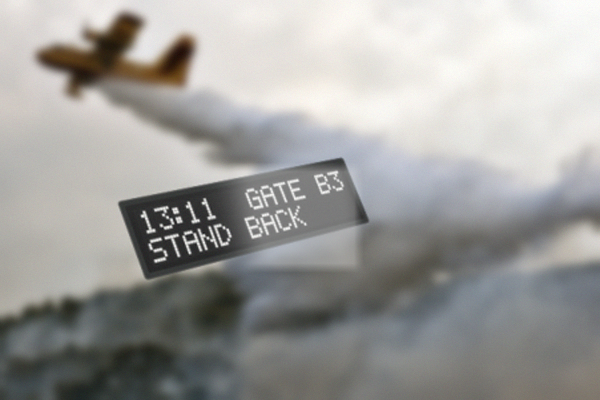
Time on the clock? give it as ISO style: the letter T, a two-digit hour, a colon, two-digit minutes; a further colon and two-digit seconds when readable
T13:11
